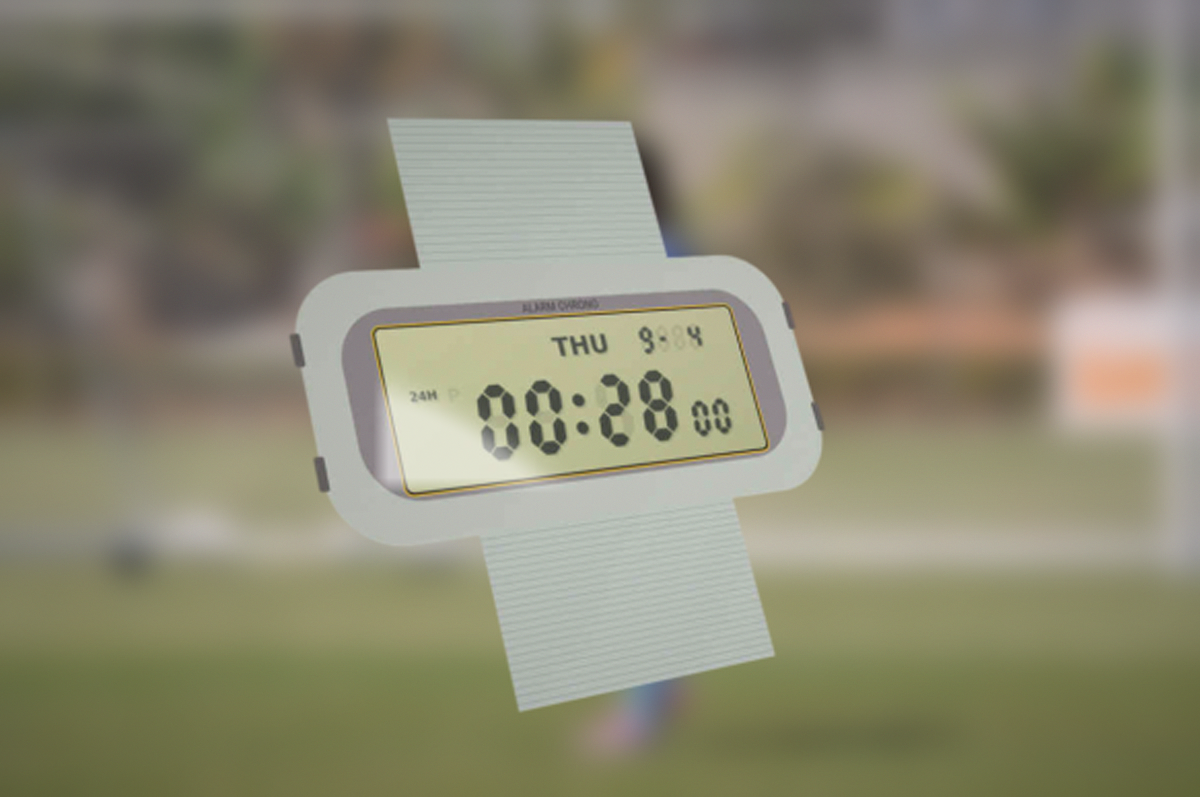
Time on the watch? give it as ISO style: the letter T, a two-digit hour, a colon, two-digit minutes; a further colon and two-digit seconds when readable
T00:28:00
